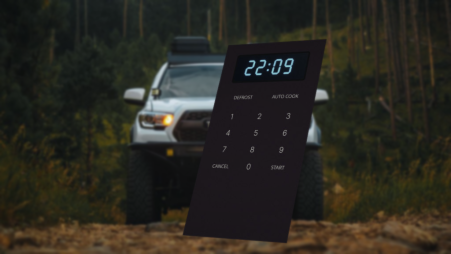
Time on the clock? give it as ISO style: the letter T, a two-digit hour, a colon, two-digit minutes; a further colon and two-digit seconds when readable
T22:09
